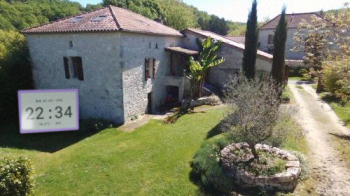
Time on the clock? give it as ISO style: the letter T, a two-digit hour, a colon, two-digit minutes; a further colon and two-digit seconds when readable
T22:34
